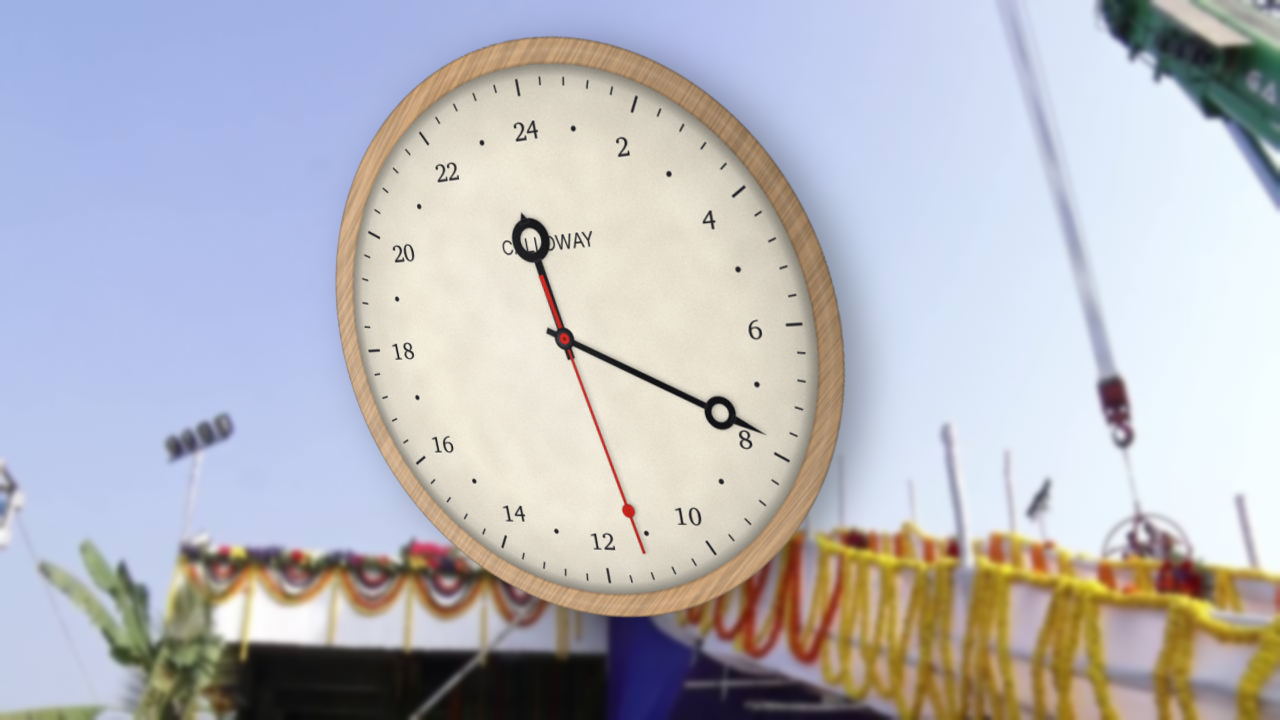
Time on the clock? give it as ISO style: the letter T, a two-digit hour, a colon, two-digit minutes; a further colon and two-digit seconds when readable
T23:19:28
